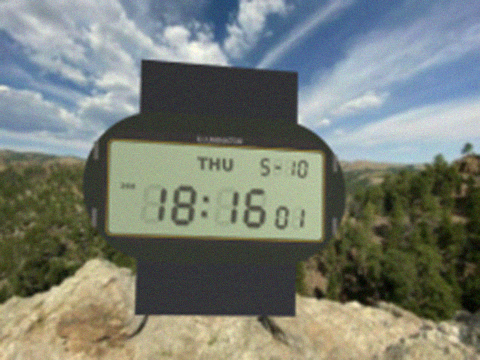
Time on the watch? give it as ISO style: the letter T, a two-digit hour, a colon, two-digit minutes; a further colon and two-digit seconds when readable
T18:16:01
